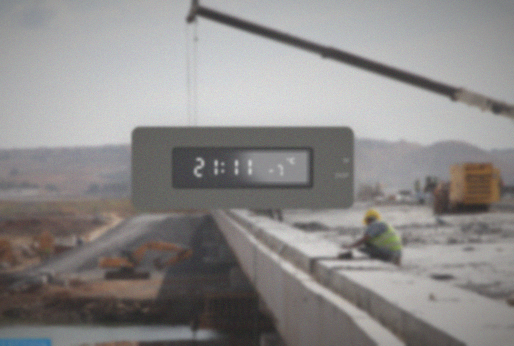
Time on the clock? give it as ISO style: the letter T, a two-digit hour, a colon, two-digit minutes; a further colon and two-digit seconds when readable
T21:11
